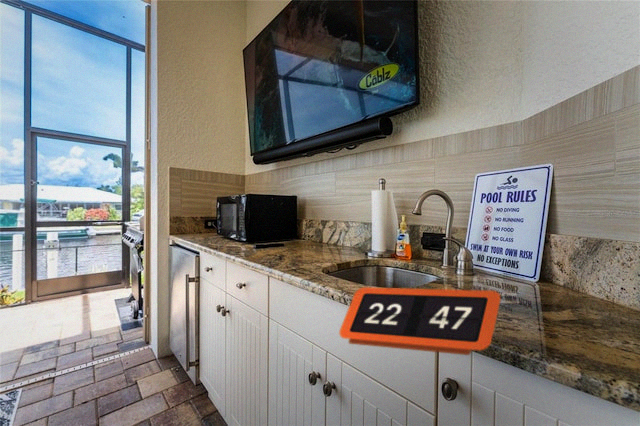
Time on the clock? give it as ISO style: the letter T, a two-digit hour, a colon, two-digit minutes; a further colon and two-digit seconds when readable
T22:47
